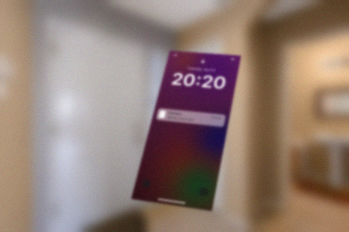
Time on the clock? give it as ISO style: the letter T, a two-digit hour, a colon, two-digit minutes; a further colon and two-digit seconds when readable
T20:20
